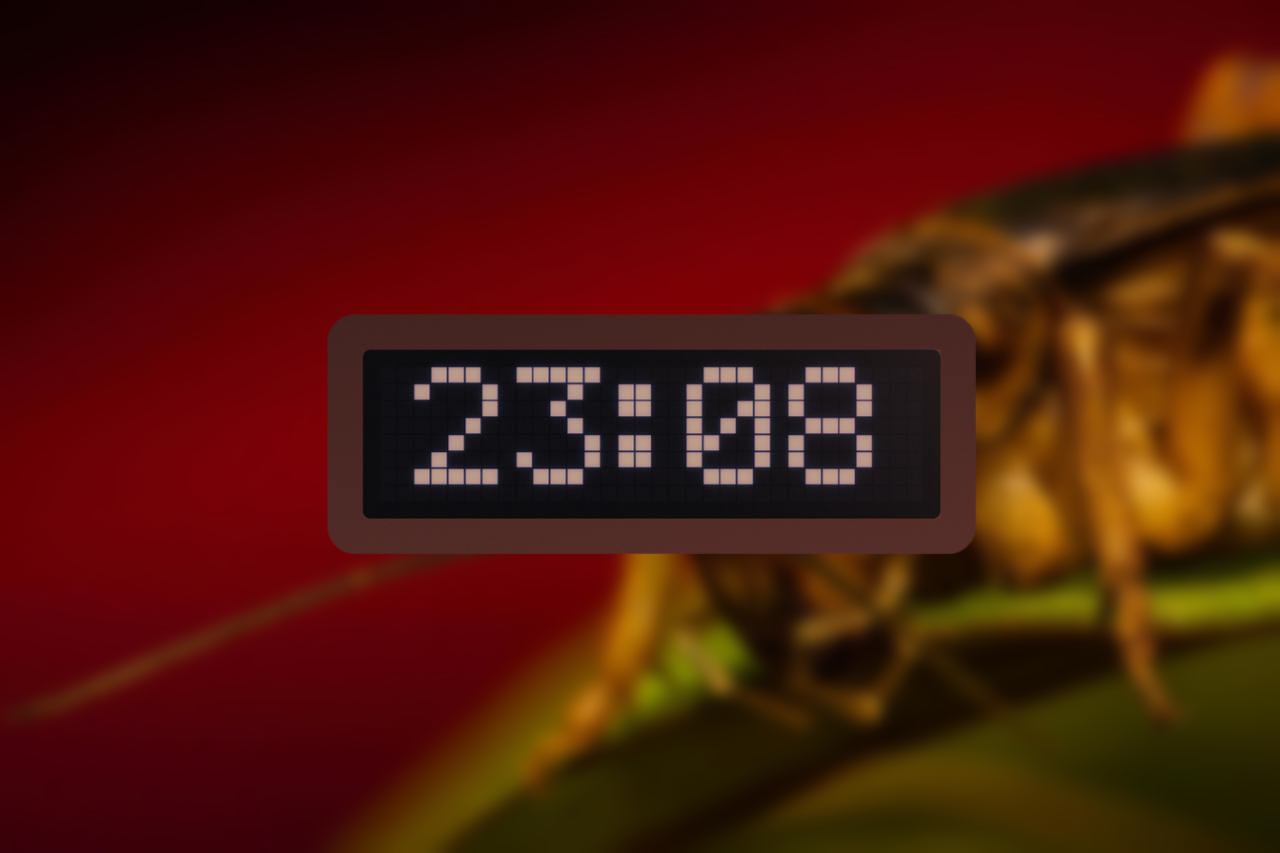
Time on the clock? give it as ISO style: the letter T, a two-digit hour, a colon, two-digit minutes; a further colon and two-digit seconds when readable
T23:08
